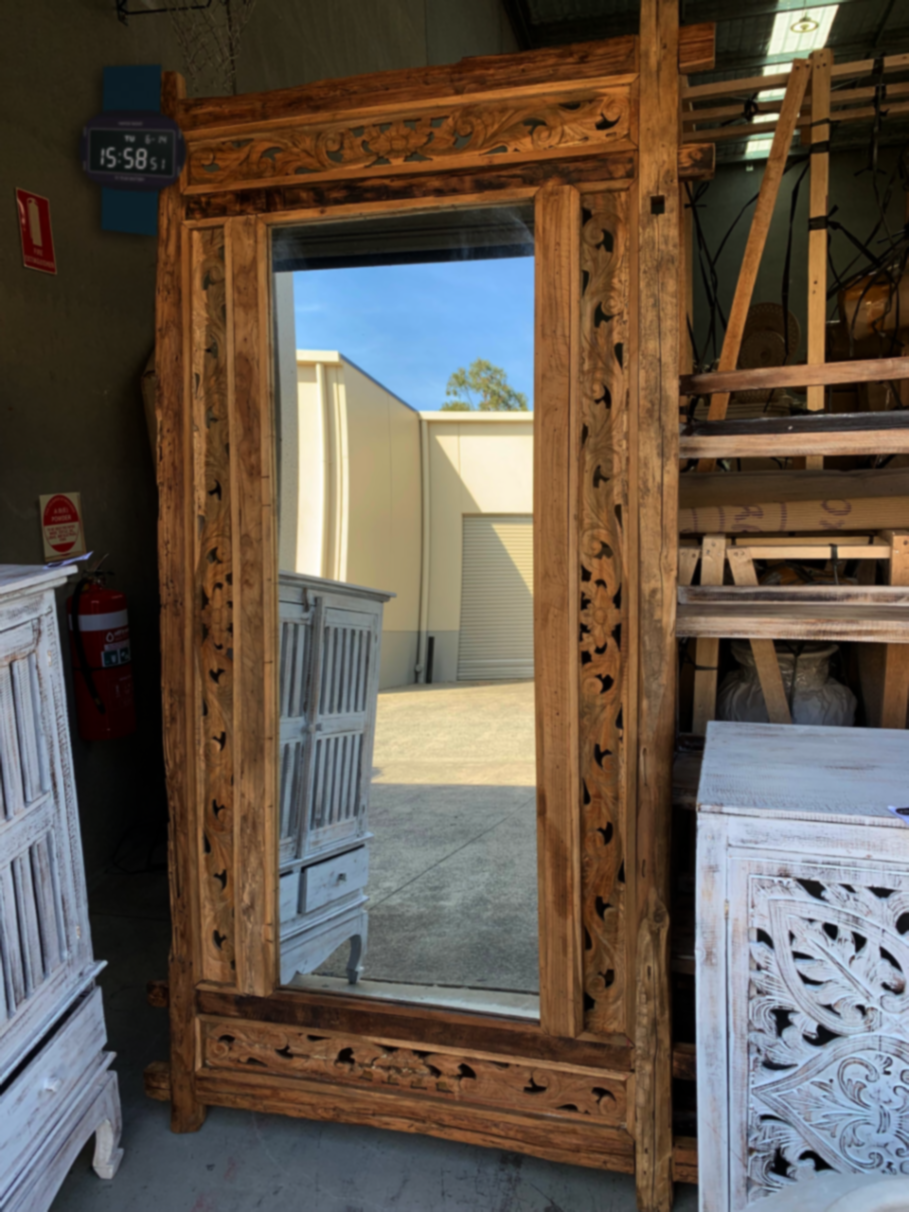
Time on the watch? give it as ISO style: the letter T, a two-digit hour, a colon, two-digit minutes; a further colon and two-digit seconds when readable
T15:58
